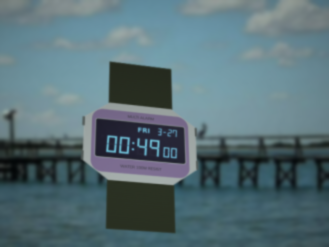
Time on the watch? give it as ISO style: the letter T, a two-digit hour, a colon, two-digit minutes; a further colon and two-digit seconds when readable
T00:49:00
